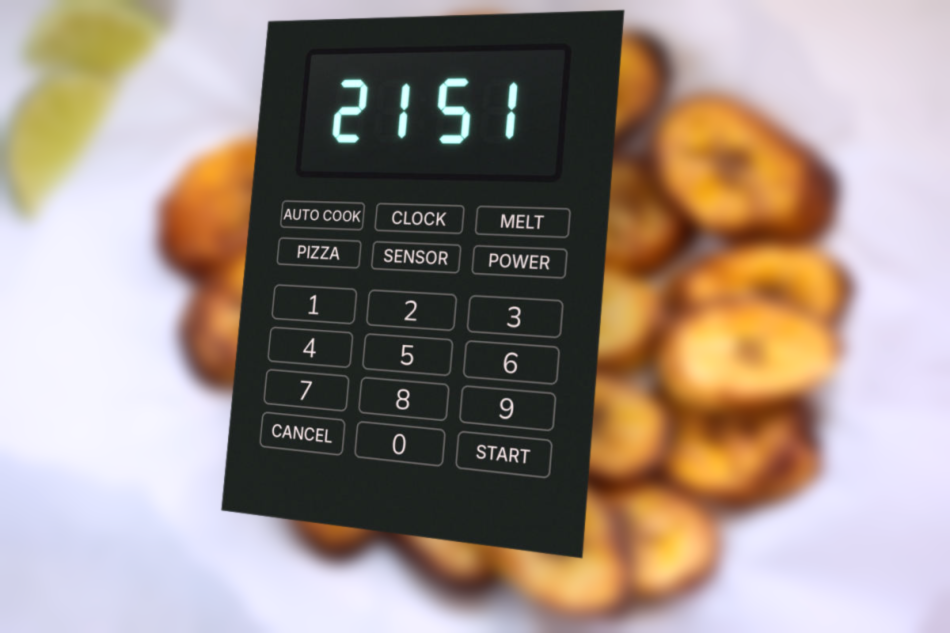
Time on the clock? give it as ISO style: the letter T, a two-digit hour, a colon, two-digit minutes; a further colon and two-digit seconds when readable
T21:51
